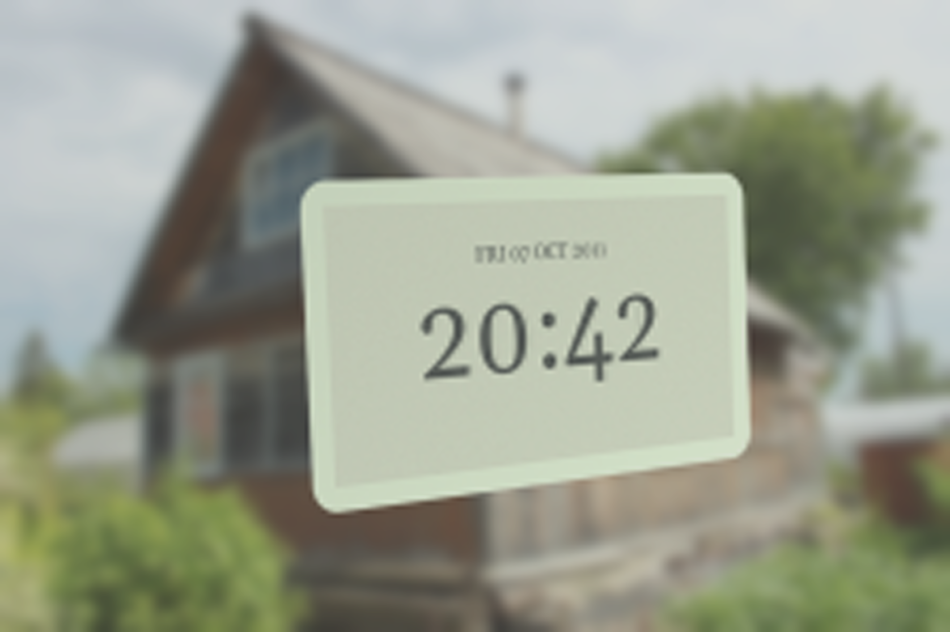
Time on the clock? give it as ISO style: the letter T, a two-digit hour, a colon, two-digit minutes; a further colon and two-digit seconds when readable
T20:42
